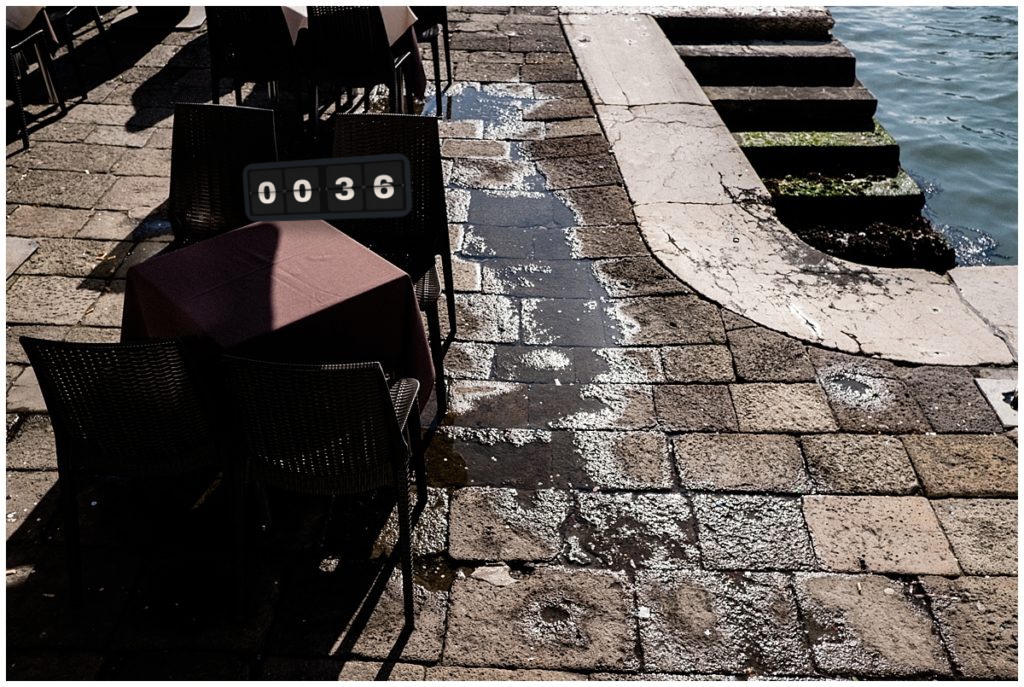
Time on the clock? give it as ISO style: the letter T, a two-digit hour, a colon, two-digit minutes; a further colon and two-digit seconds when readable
T00:36
